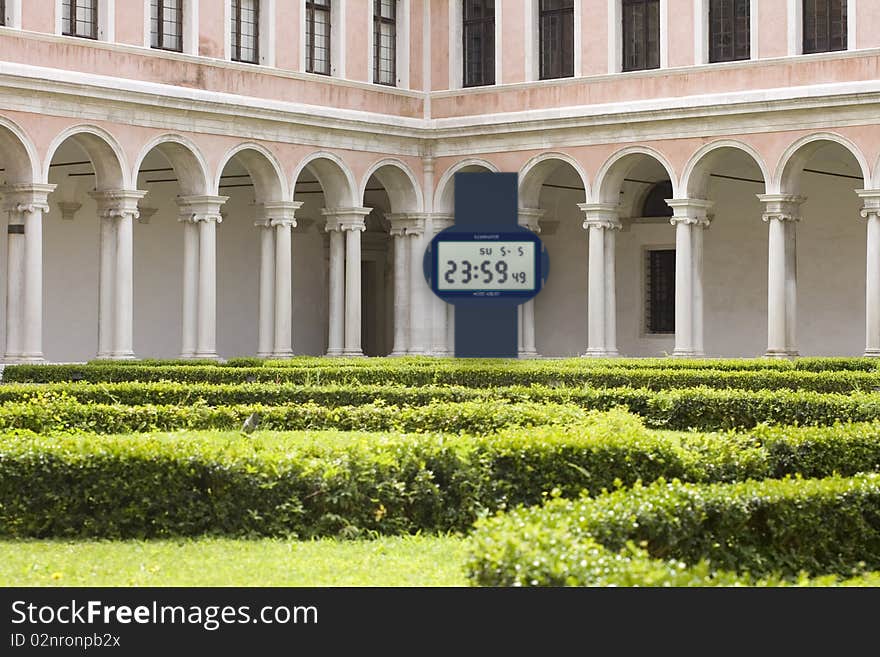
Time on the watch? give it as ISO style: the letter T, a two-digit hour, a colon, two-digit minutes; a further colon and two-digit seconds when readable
T23:59:49
